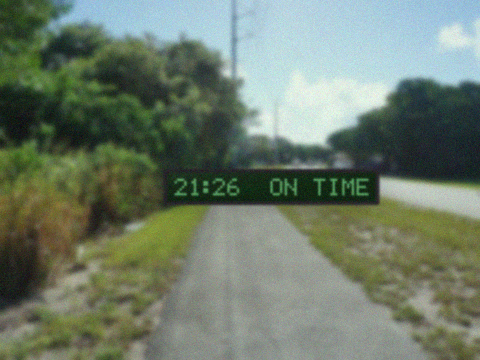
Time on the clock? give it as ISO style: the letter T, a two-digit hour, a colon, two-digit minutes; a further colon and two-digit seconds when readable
T21:26
